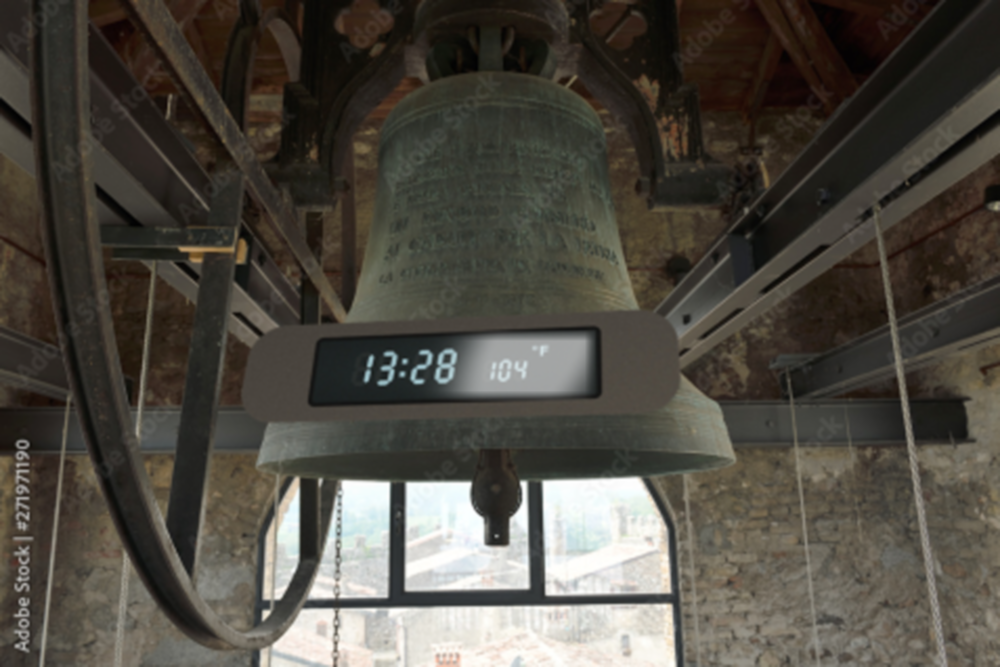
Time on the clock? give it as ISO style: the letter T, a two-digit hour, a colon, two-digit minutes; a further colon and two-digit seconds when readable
T13:28
